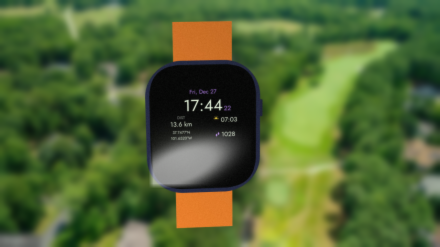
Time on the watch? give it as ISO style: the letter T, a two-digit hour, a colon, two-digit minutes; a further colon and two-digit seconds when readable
T17:44
